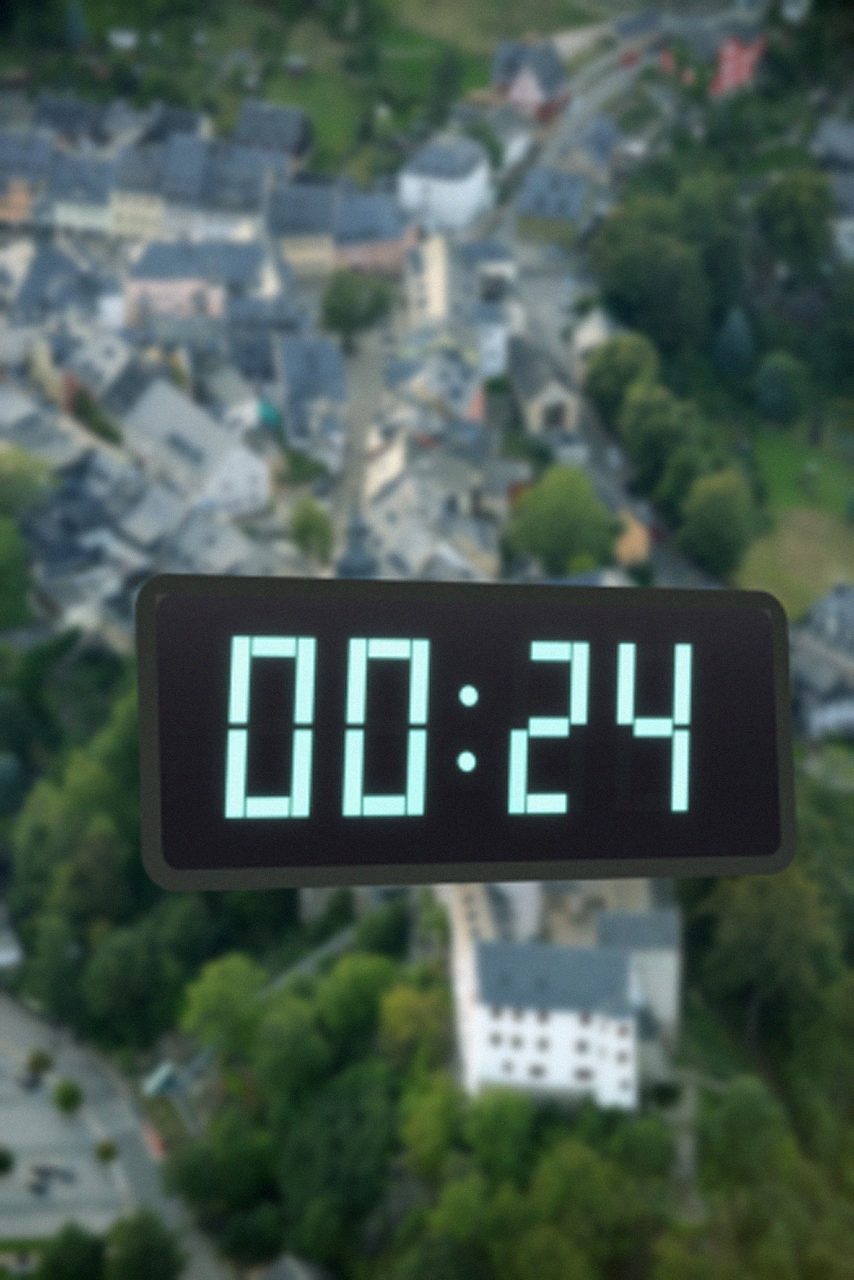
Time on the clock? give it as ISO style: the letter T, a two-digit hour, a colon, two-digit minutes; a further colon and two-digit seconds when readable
T00:24
